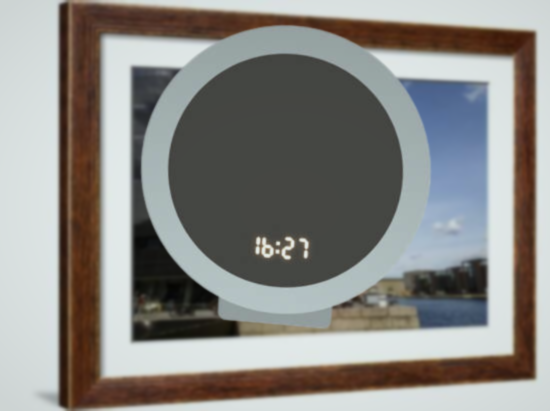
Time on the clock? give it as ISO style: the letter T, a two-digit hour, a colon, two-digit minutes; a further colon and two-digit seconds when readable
T16:27
